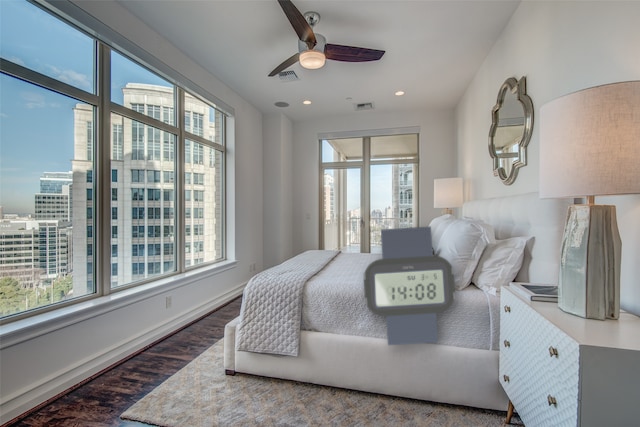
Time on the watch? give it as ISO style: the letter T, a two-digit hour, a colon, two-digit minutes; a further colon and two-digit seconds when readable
T14:08
